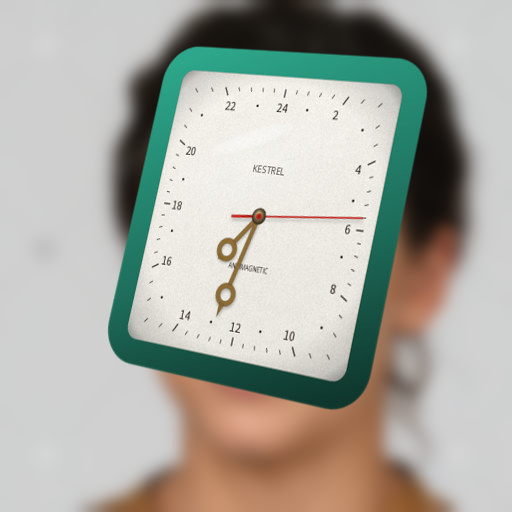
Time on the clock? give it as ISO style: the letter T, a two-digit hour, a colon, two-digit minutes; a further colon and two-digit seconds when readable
T14:32:14
